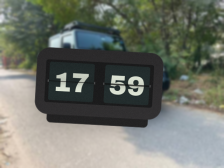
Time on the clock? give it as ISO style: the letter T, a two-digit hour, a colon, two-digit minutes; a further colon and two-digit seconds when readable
T17:59
